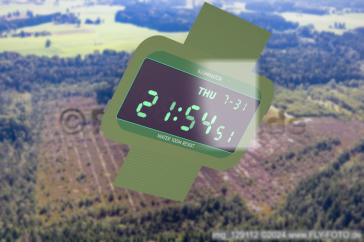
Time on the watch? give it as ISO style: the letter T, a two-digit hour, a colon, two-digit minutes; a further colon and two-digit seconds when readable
T21:54:51
